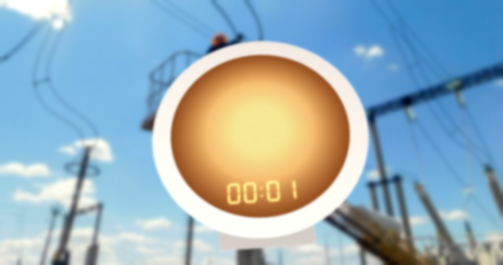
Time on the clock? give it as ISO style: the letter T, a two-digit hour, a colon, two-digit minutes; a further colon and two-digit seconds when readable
T00:01
